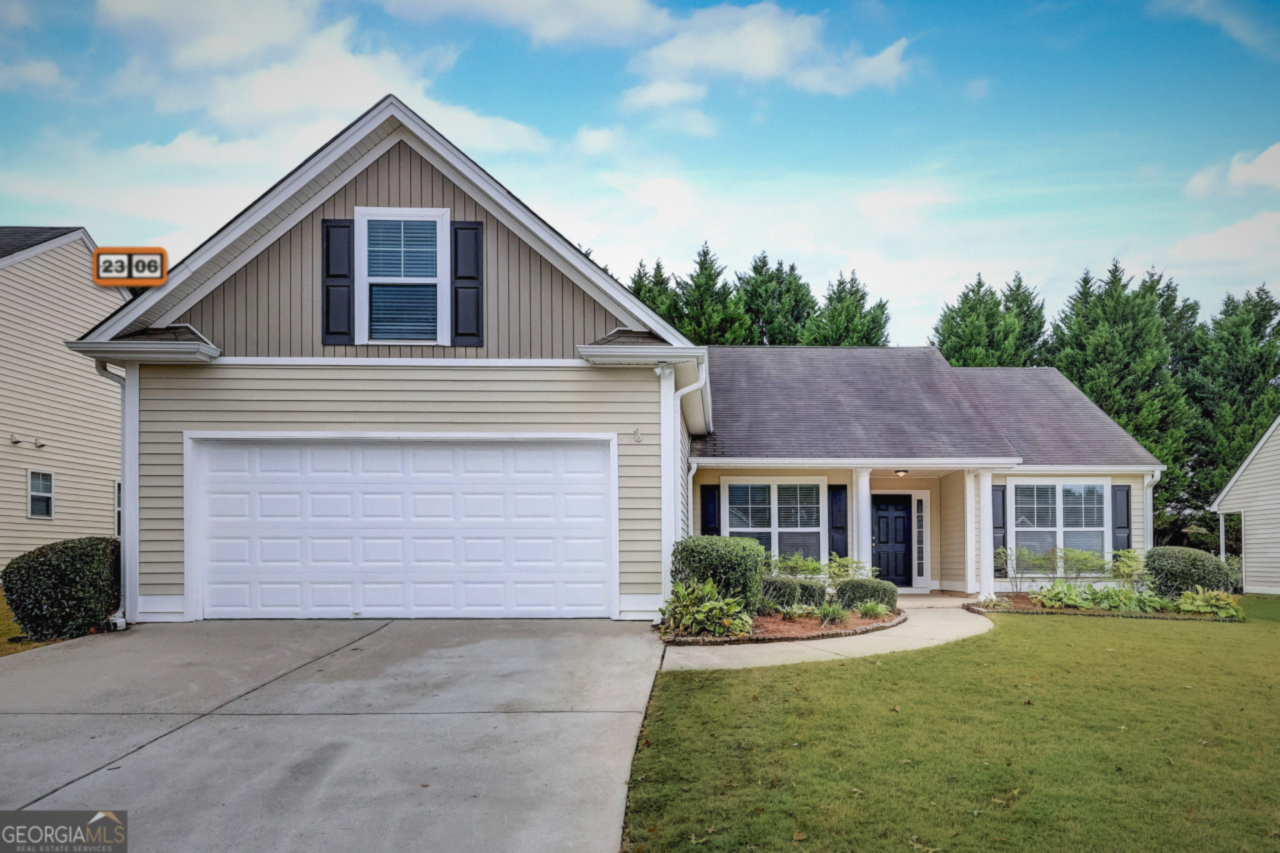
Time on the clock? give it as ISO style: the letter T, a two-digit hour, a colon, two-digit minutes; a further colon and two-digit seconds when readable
T23:06
